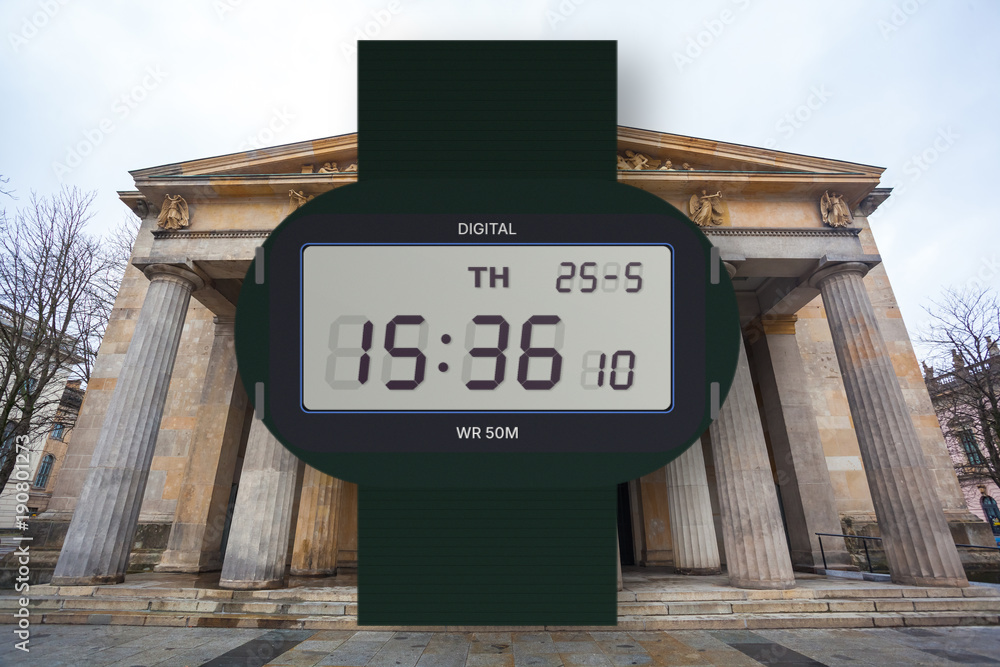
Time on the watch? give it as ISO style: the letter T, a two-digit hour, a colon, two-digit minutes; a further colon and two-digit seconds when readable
T15:36:10
